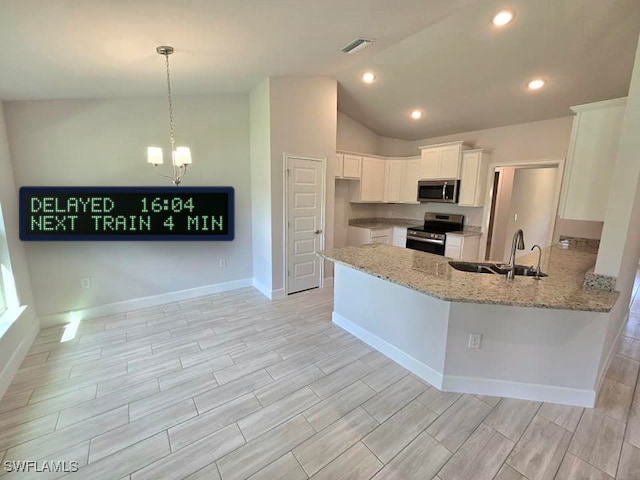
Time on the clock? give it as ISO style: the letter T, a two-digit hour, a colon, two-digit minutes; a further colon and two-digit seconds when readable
T16:04
